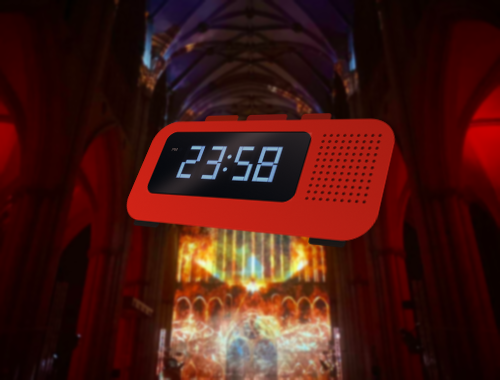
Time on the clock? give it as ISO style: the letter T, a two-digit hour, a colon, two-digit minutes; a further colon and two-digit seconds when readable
T23:58
